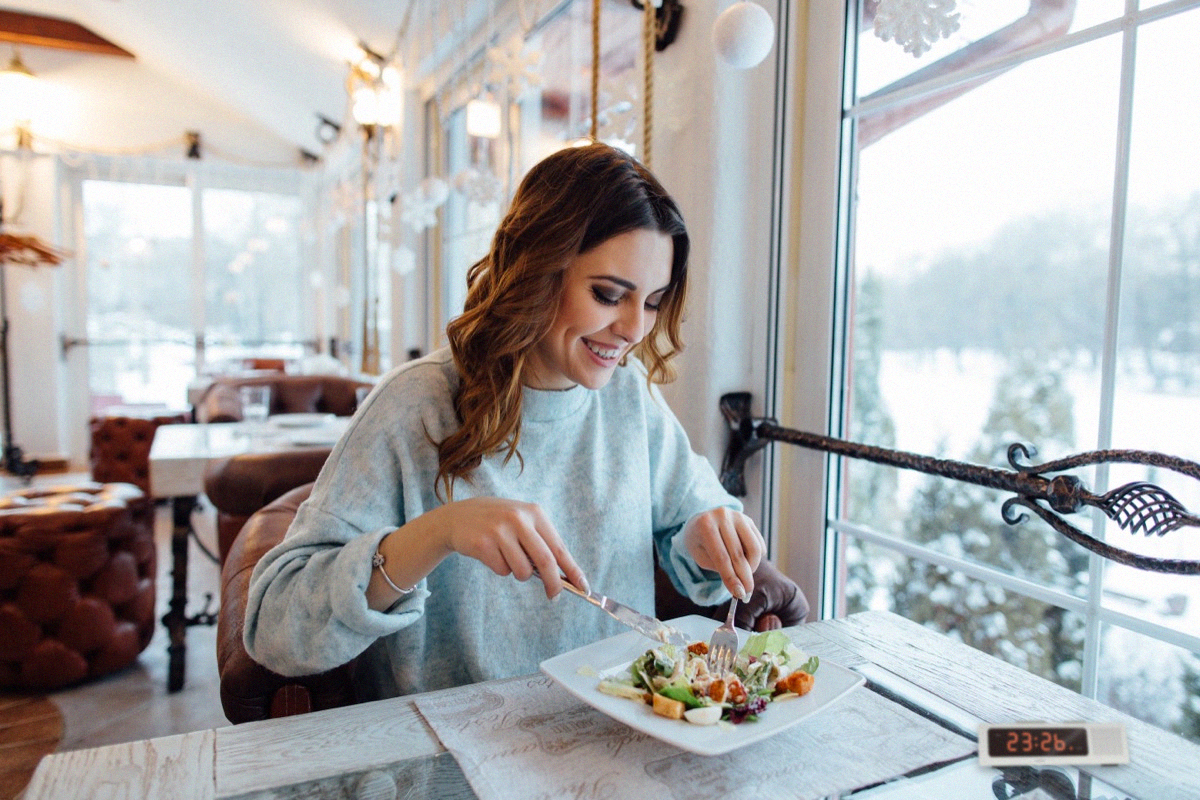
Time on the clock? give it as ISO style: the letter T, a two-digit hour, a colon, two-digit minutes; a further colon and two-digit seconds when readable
T23:26
